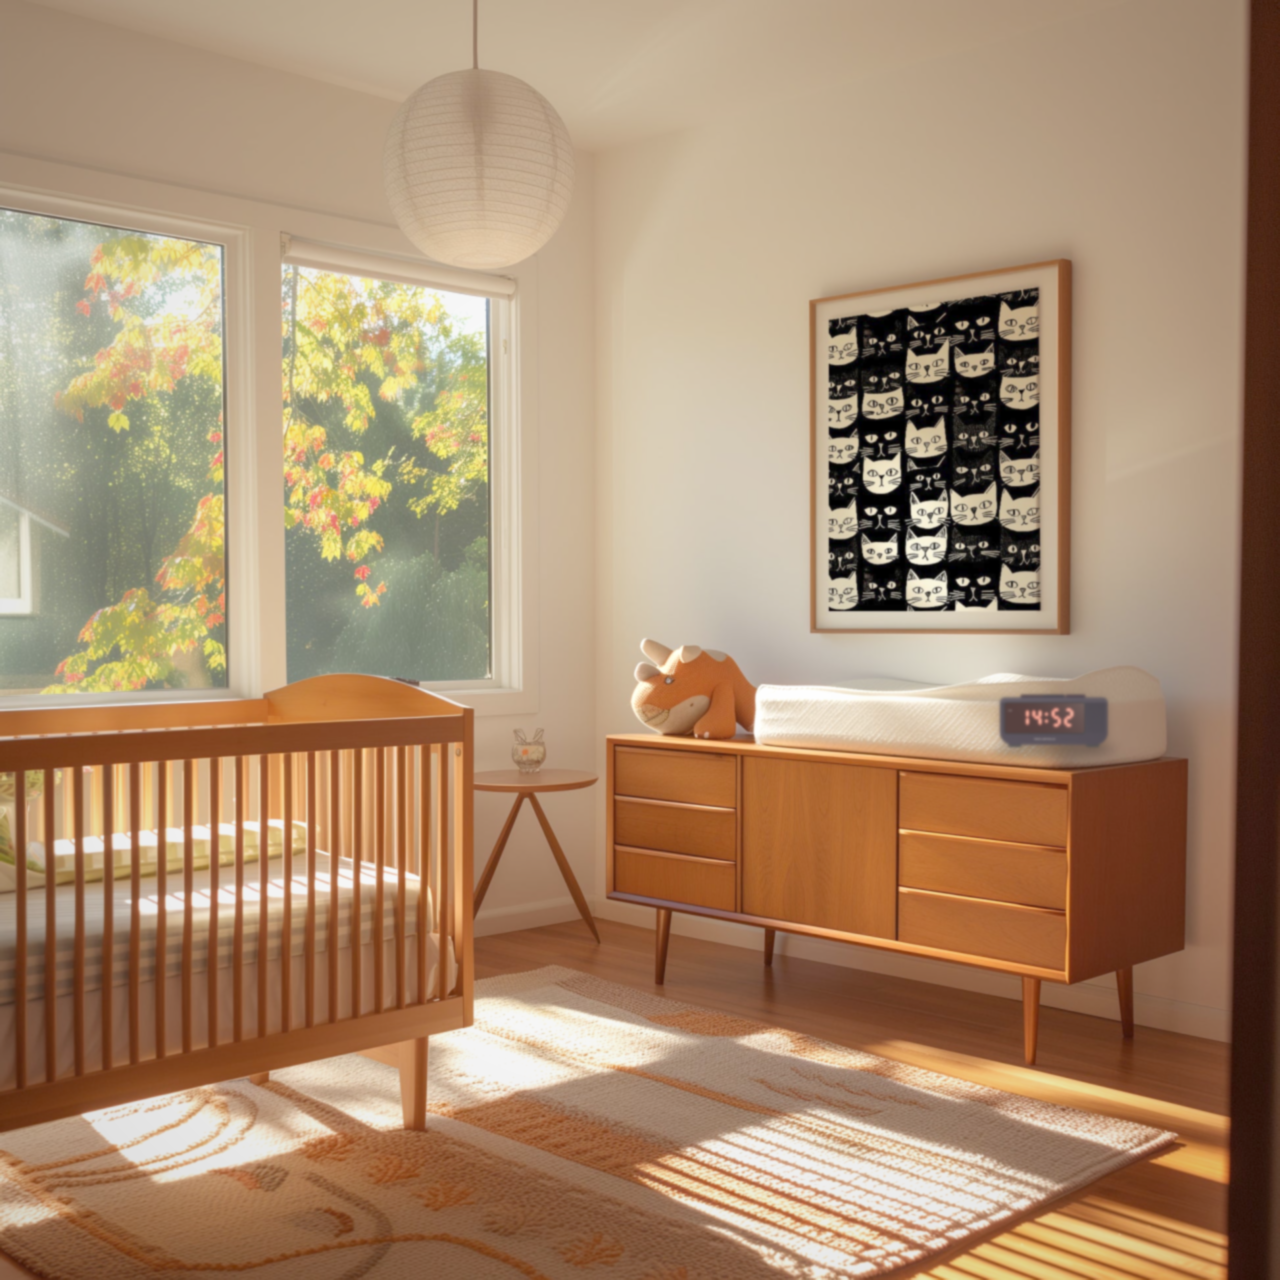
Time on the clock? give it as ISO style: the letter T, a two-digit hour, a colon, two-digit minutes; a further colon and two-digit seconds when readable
T14:52
